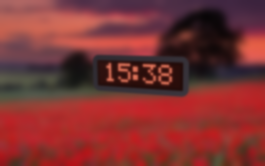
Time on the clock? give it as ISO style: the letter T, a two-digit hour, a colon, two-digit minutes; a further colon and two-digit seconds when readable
T15:38
